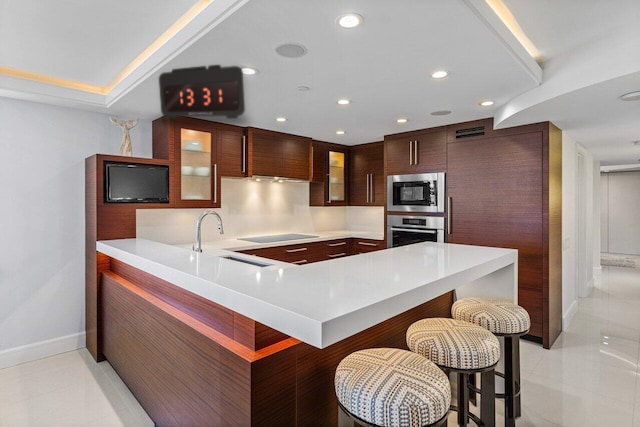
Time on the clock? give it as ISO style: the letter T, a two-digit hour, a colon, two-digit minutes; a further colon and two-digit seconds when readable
T13:31
